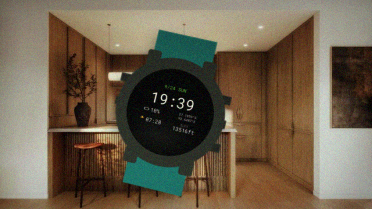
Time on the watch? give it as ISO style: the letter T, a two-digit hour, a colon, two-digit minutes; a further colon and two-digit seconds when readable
T19:39
